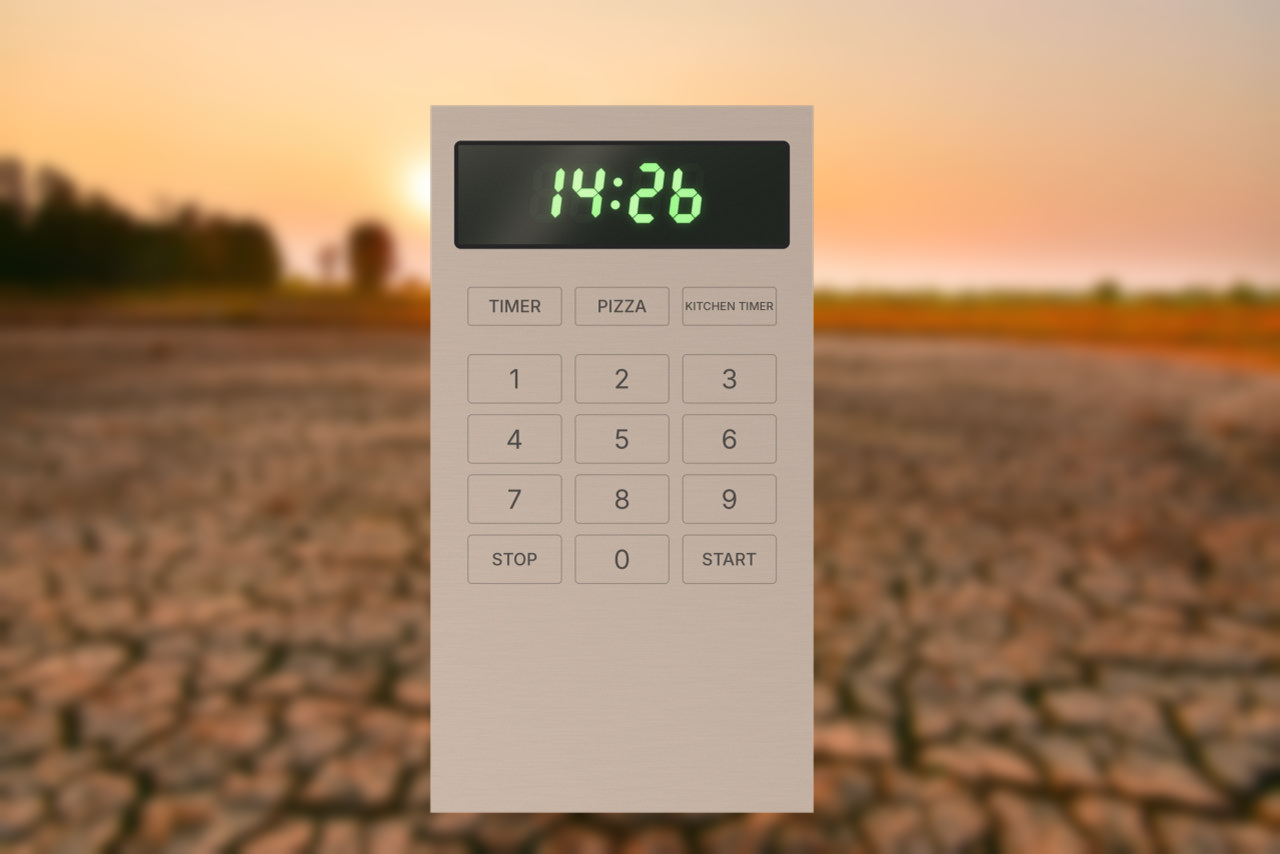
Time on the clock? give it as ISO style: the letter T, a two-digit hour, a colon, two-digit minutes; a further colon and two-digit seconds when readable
T14:26
